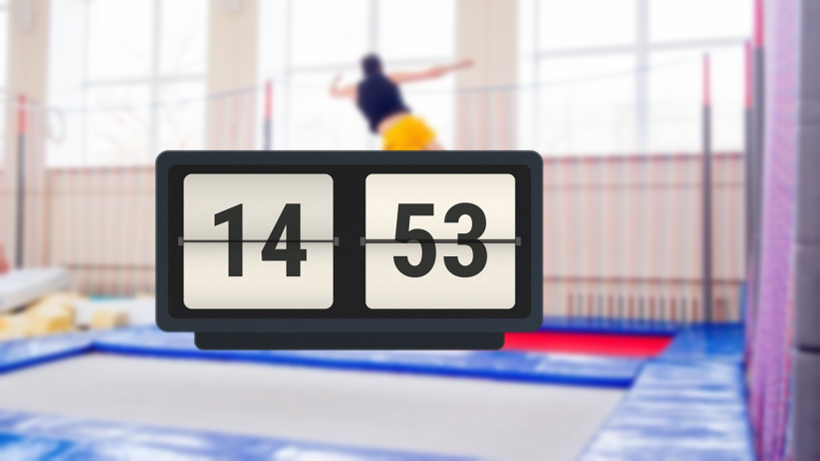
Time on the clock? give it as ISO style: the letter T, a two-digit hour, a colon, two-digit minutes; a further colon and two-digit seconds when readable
T14:53
